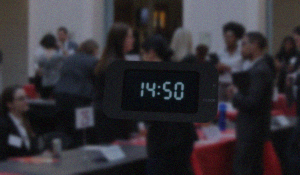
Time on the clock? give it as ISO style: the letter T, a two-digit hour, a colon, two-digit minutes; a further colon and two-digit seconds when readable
T14:50
